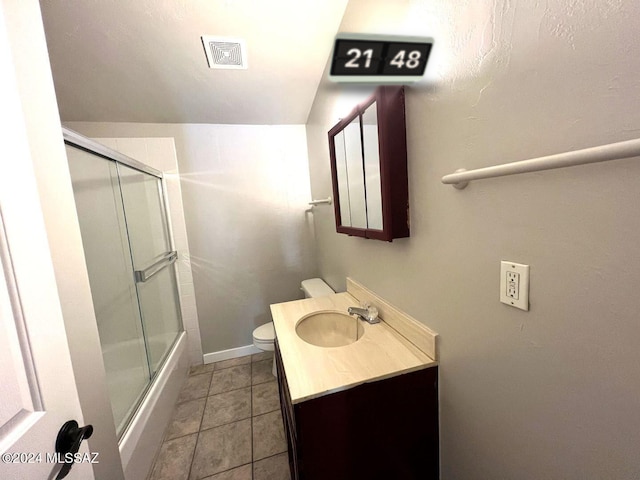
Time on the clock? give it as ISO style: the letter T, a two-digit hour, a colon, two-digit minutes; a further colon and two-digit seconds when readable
T21:48
